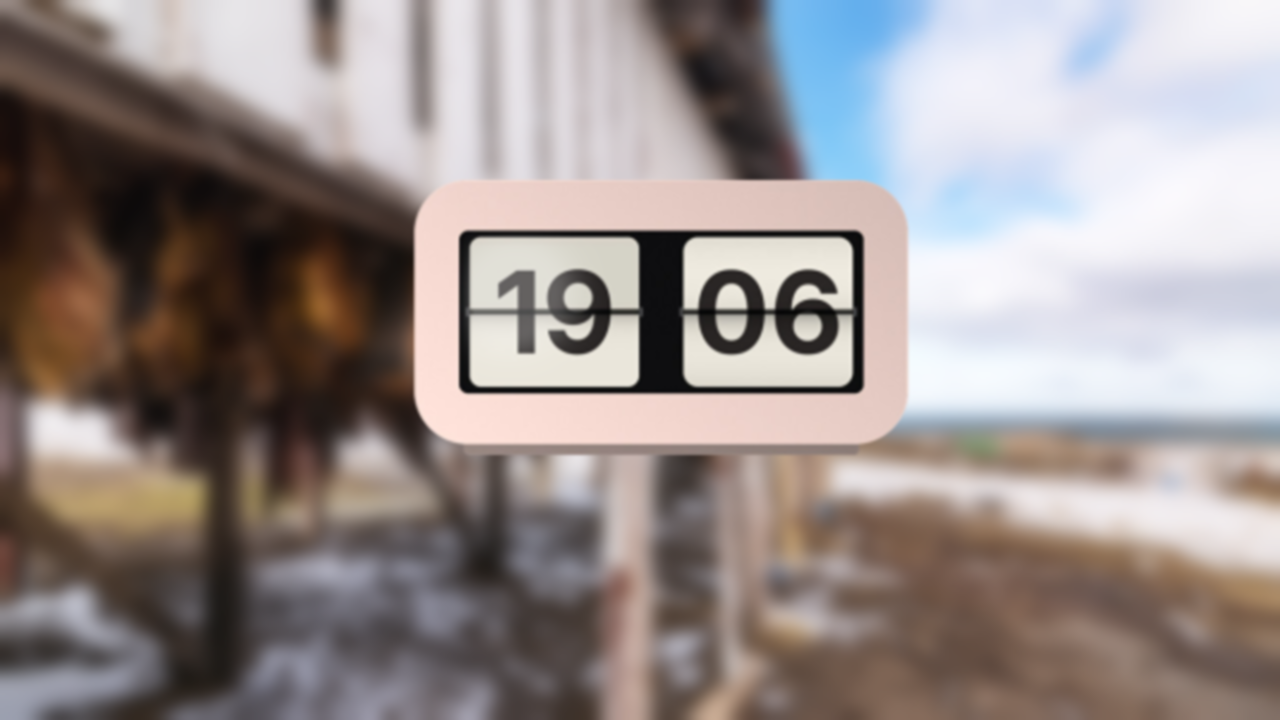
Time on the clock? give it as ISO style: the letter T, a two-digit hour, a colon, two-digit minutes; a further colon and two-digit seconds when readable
T19:06
